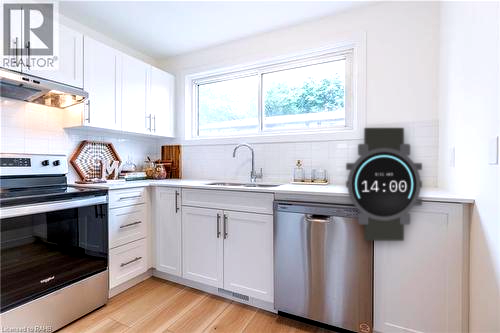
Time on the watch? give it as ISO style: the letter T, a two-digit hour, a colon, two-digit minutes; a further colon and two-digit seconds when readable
T14:00
